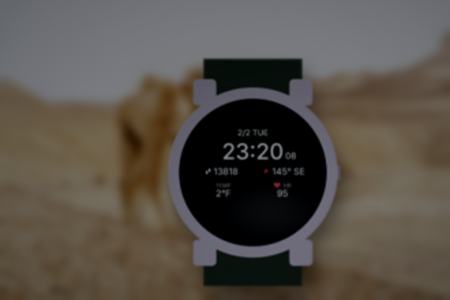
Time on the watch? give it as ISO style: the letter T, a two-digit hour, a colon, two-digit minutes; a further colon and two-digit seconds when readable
T23:20
